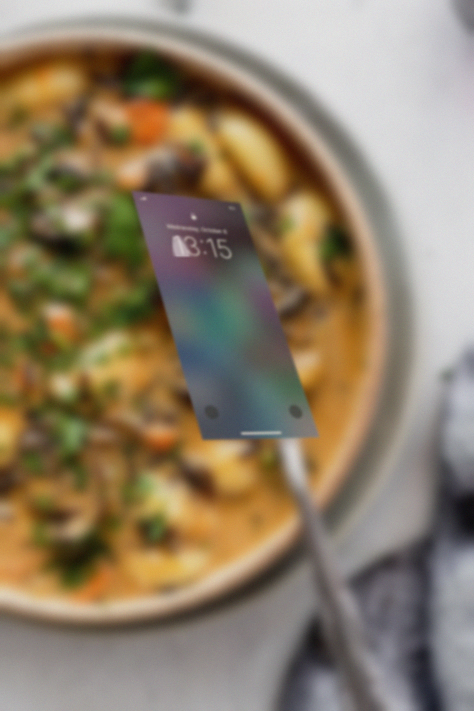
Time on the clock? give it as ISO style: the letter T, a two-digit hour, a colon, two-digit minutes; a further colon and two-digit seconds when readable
T13:15
